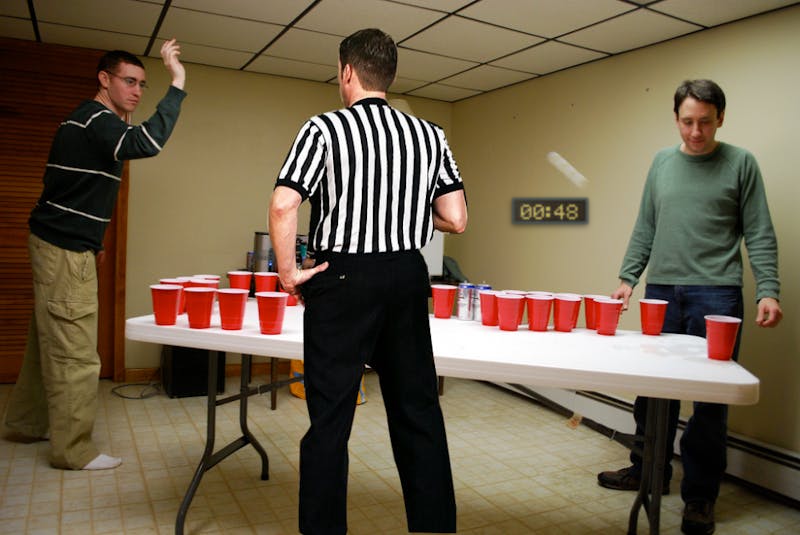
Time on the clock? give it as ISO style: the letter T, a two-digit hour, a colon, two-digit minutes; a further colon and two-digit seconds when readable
T00:48
